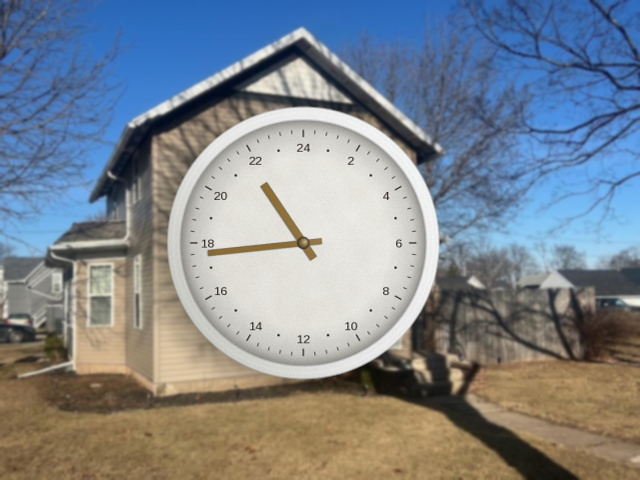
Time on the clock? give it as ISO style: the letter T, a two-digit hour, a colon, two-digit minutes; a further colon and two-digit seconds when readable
T21:44
